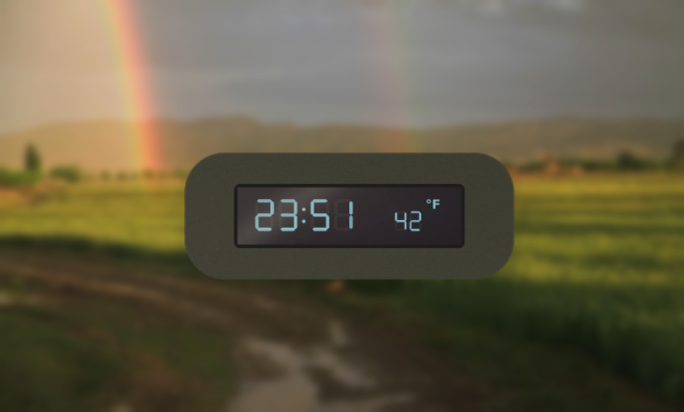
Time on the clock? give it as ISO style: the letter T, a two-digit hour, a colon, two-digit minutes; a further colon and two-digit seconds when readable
T23:51
